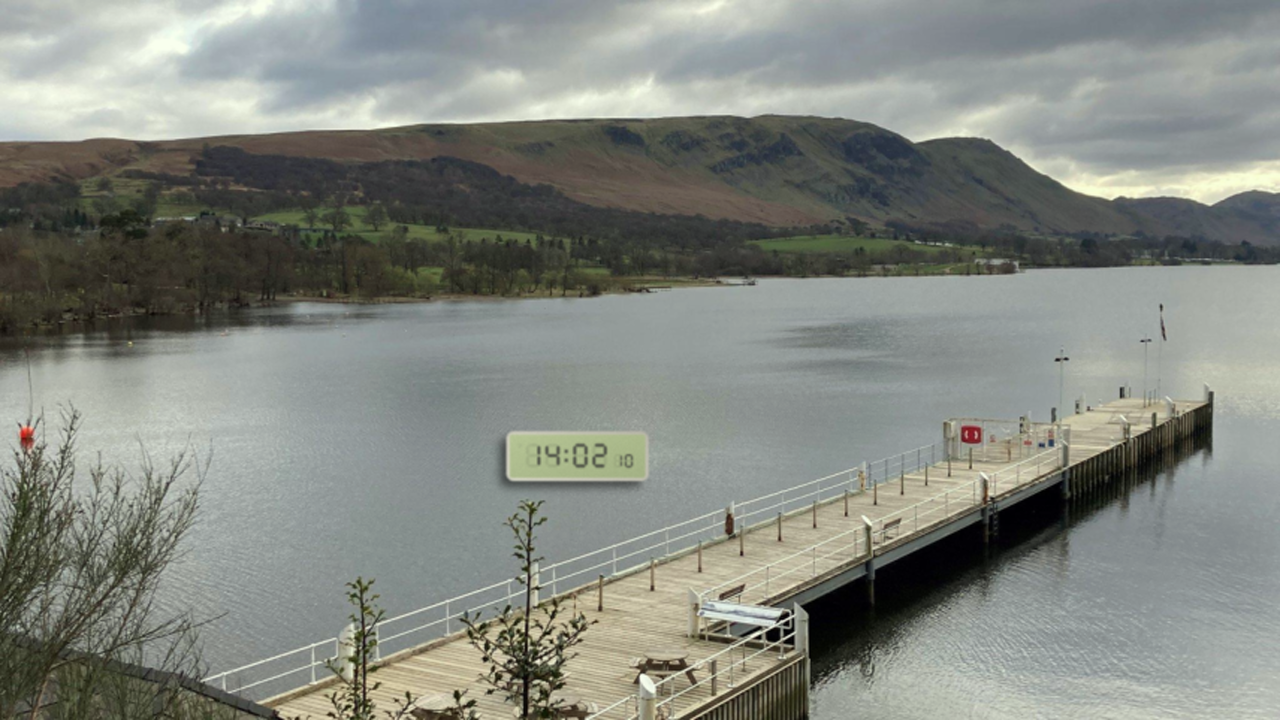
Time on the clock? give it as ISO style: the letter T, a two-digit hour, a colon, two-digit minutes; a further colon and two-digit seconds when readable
T14:02:10
